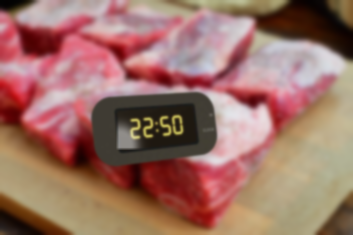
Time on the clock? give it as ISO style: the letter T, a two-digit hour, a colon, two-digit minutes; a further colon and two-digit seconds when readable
T22:50
